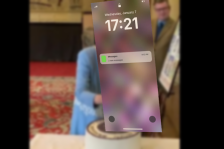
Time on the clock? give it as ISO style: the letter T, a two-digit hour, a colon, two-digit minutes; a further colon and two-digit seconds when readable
T17:21
